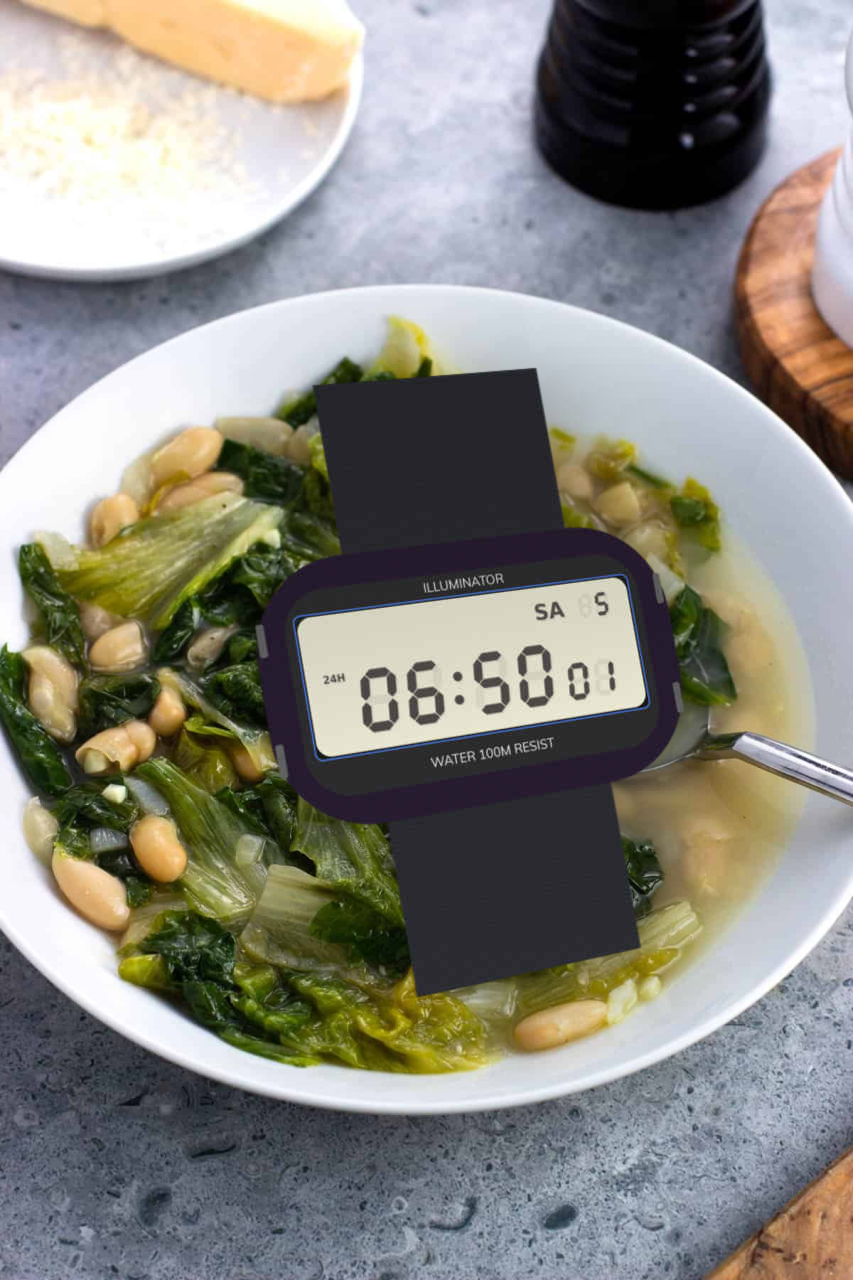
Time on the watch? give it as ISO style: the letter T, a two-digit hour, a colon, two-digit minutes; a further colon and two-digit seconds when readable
T06:50:01
